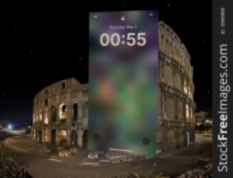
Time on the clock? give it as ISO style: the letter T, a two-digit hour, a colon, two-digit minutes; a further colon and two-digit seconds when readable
T00:55
